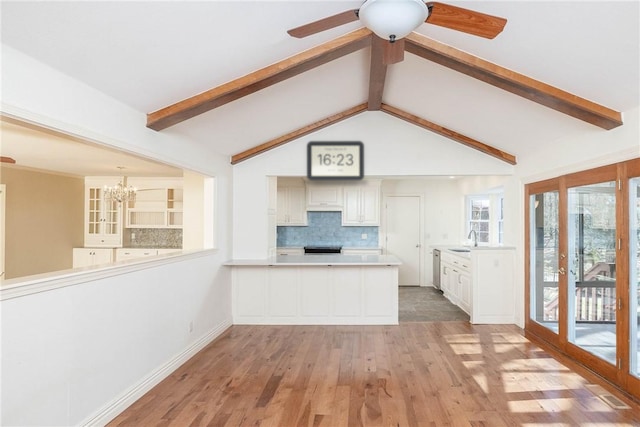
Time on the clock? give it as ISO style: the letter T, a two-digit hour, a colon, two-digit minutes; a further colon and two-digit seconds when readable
T16:23
